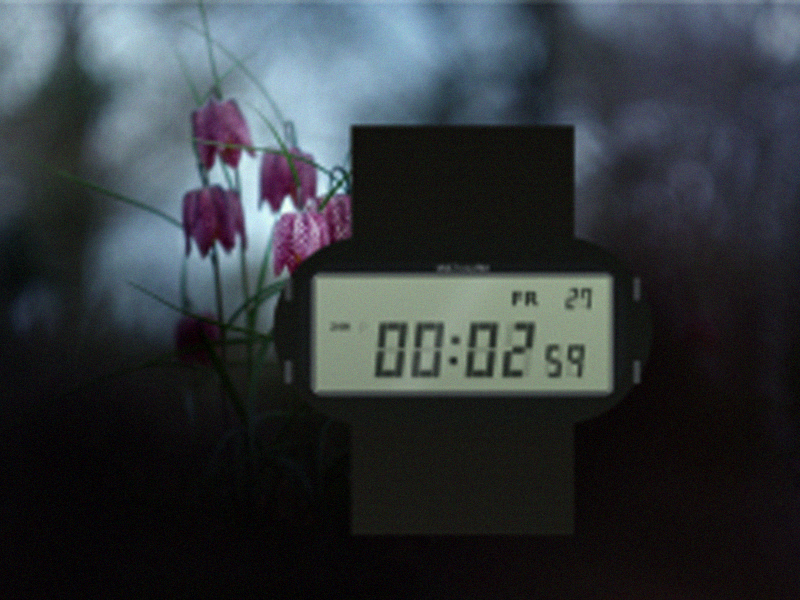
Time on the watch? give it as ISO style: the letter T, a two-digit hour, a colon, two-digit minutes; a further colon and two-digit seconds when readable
T00:02:59
